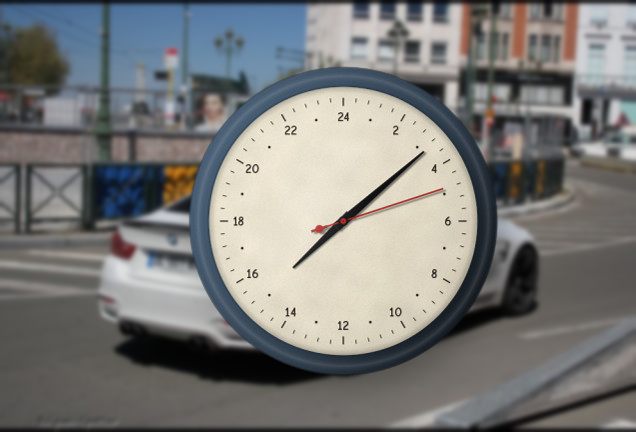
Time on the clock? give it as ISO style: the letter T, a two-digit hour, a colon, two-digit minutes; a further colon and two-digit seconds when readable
T15:08:12
